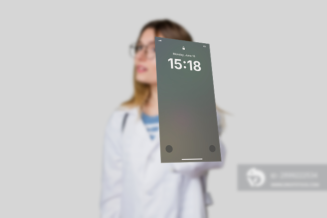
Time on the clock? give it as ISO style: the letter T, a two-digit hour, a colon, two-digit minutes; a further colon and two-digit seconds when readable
T15:18
